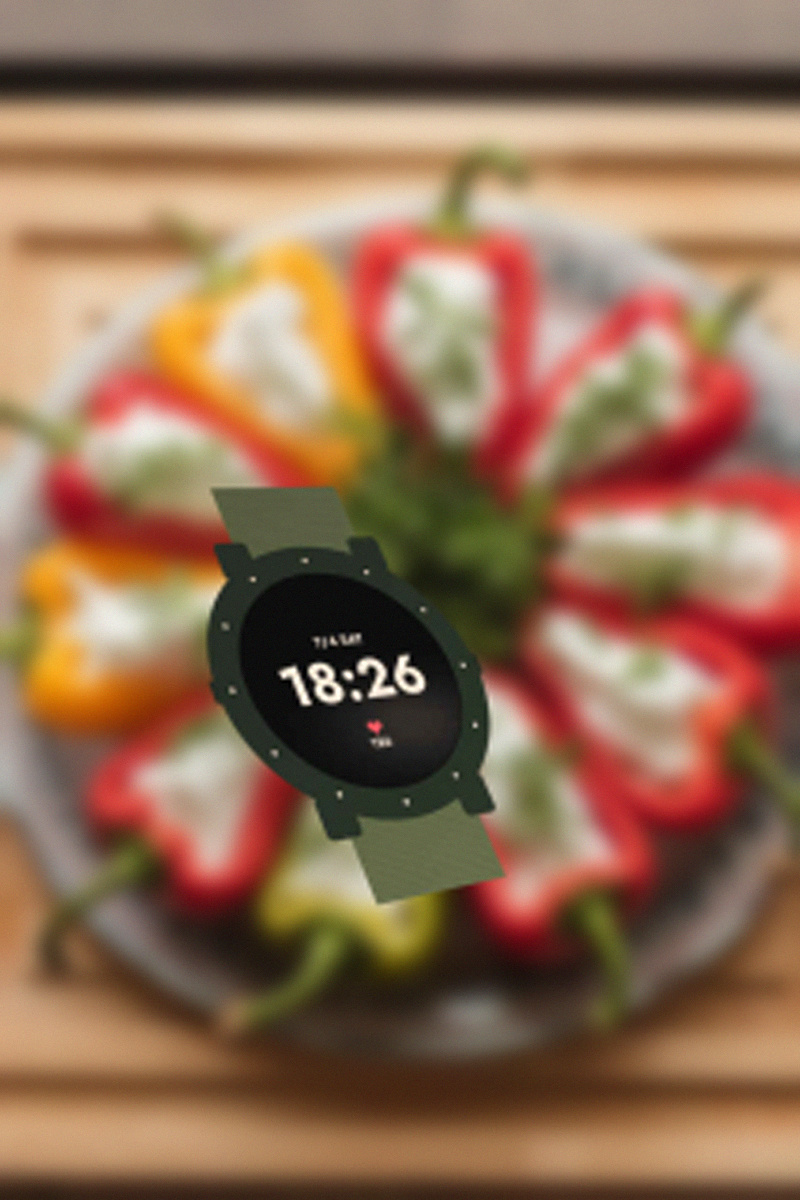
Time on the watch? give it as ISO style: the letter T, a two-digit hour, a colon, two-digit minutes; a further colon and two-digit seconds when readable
T18:26
